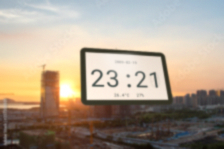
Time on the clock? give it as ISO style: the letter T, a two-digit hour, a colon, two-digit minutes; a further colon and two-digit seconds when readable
T23:21
